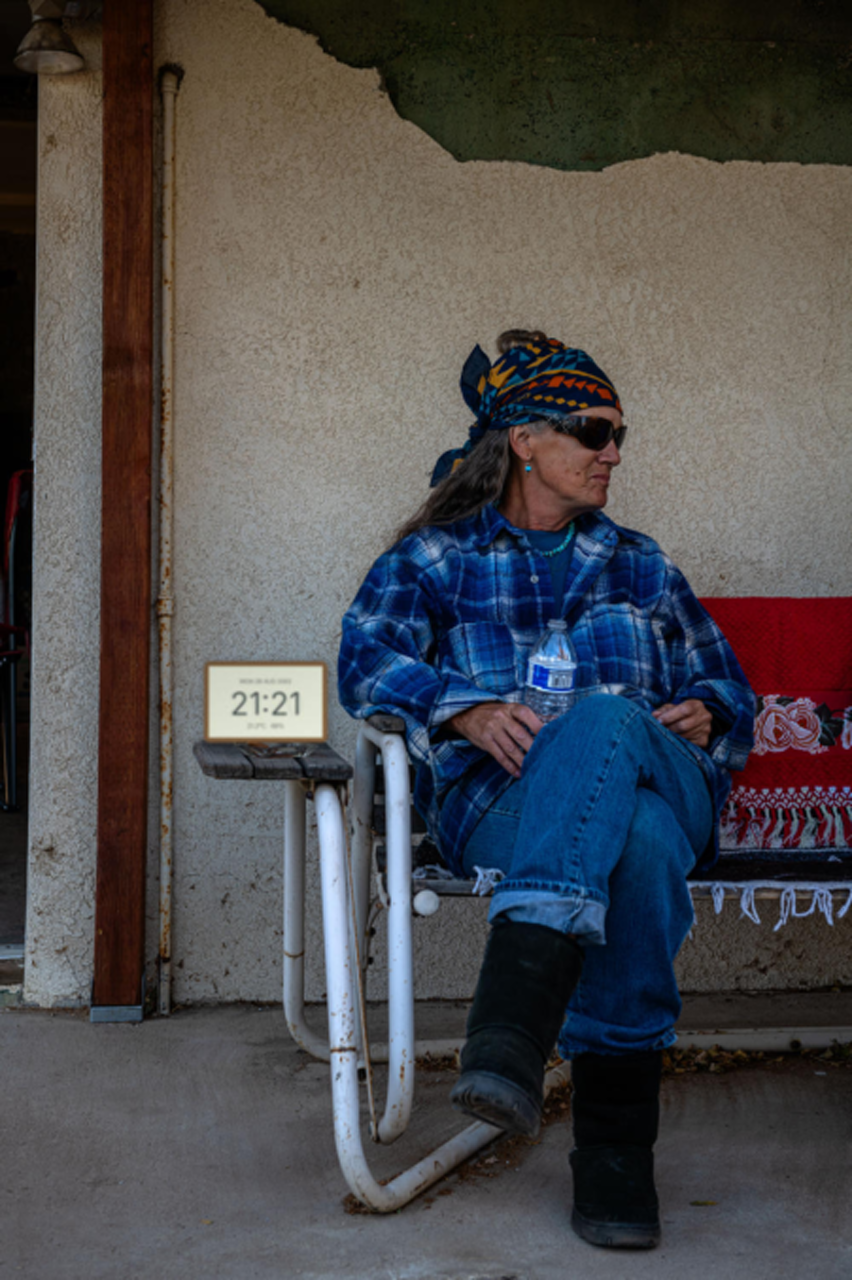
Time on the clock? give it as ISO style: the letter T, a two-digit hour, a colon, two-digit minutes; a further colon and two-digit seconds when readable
T21:21
